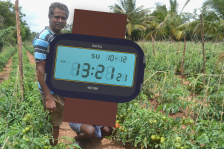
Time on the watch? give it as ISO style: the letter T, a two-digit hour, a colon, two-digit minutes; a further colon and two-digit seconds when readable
T13:21:21
